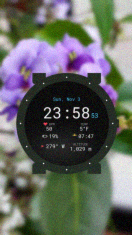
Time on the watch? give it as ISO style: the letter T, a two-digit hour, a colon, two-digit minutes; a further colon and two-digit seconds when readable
T23:58
